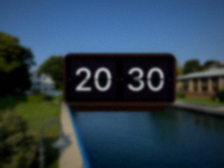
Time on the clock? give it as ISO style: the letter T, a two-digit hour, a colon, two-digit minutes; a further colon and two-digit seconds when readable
T20:30
